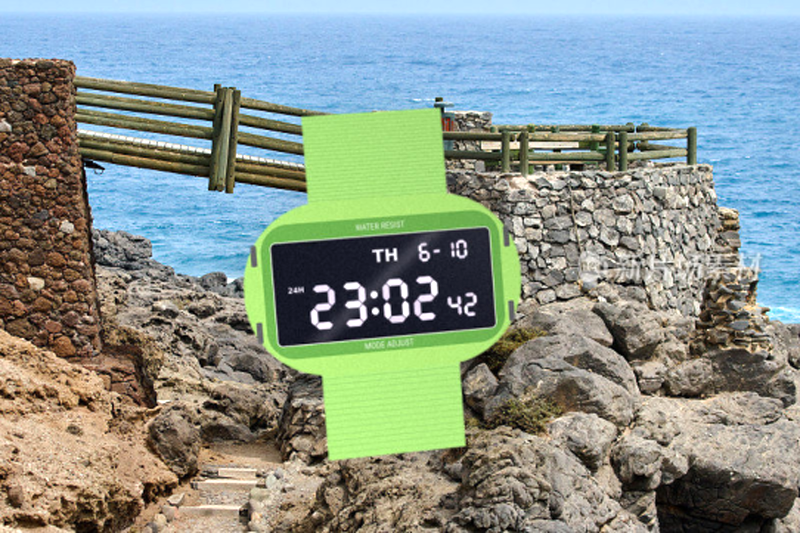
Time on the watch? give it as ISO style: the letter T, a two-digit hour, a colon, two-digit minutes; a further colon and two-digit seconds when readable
T23:02:42
